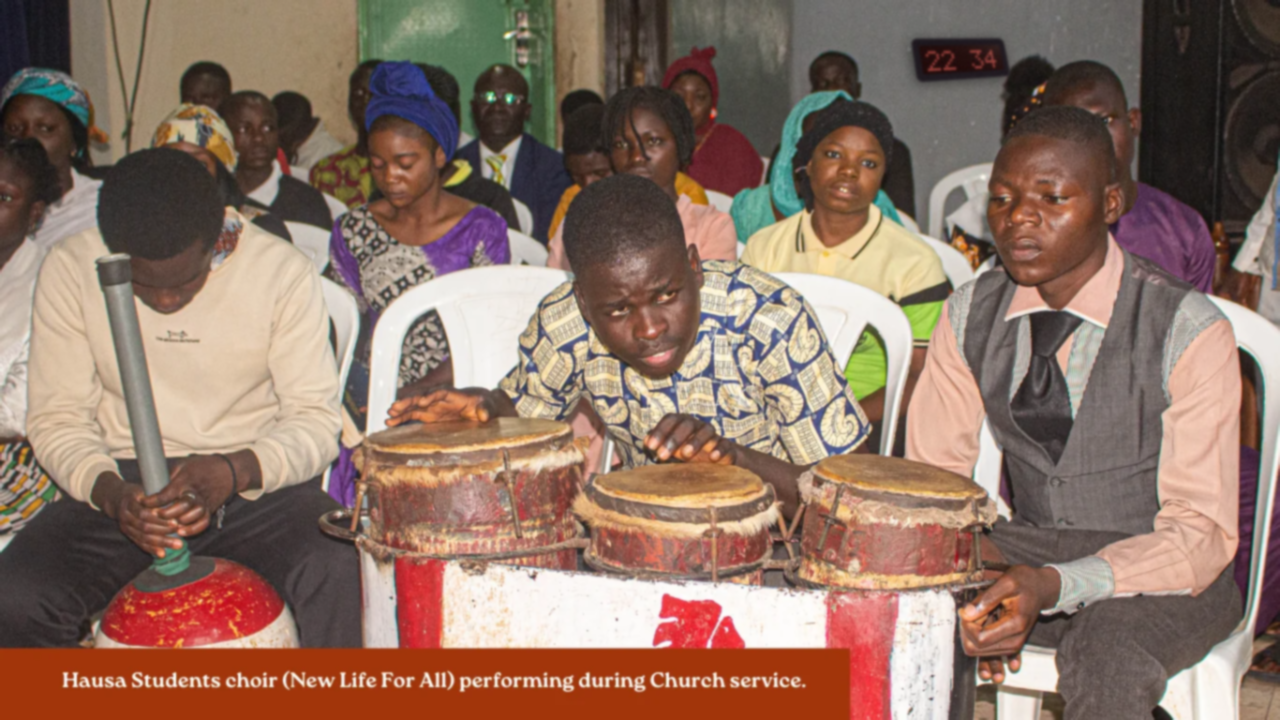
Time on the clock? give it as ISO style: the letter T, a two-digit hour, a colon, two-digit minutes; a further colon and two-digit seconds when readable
T22:34
